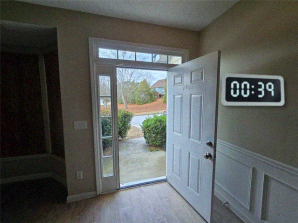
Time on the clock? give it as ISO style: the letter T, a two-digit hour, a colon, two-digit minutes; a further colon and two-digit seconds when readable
T00:39
